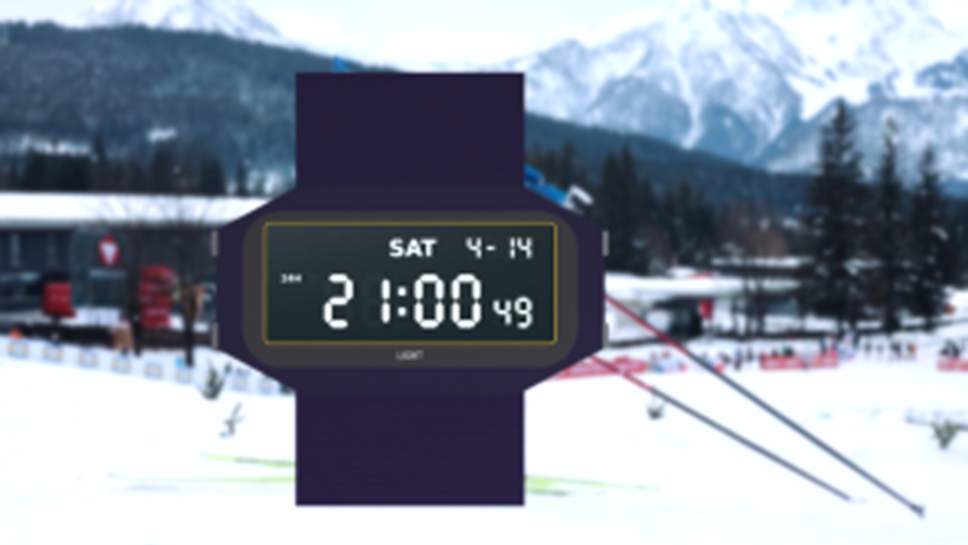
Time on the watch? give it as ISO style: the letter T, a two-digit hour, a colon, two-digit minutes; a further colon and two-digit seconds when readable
T21:00:49
